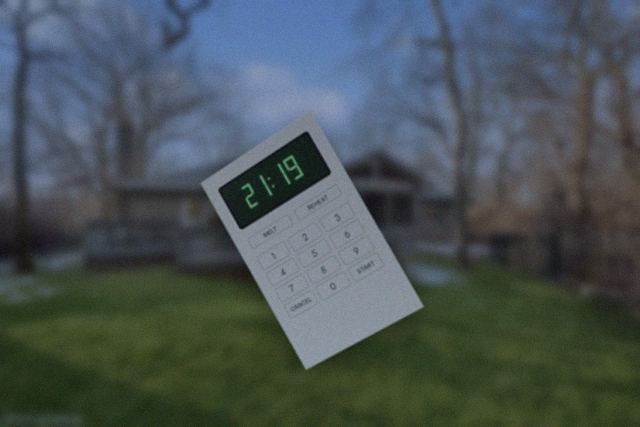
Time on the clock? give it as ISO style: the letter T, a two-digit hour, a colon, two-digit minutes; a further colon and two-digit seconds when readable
T21:19
